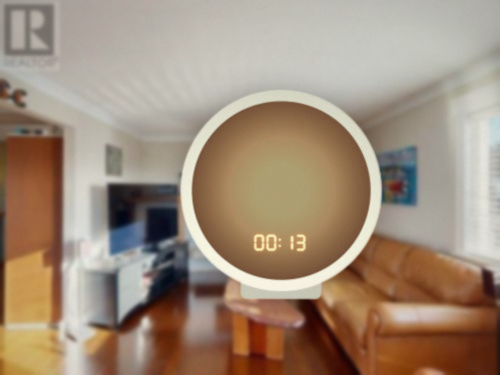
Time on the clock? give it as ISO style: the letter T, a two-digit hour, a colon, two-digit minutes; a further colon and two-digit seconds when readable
T00:13
